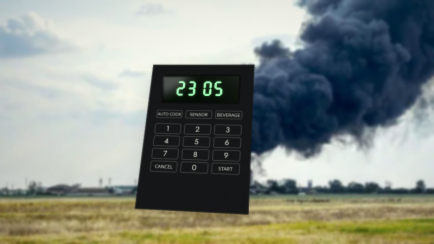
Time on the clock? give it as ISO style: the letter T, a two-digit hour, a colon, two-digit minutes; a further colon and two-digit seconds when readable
T23:05
